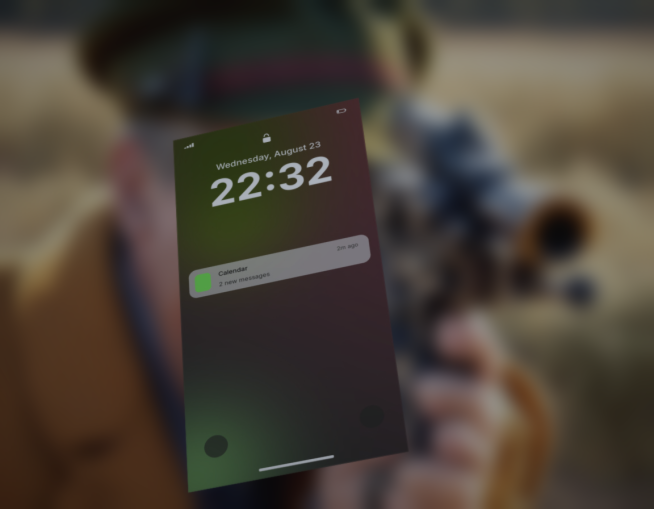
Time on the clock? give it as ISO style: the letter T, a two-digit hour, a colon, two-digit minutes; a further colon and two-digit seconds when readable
T22:32
